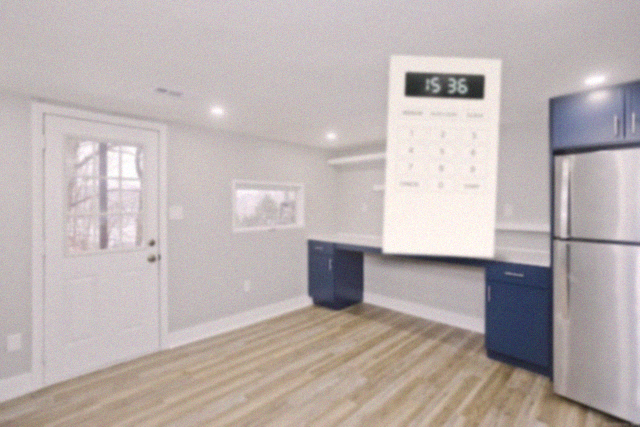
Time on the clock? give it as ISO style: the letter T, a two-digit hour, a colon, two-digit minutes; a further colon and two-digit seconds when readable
T15:36
